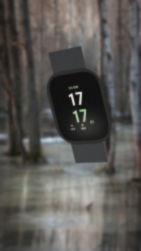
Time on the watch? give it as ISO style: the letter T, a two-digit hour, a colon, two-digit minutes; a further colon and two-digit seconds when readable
T17:17
